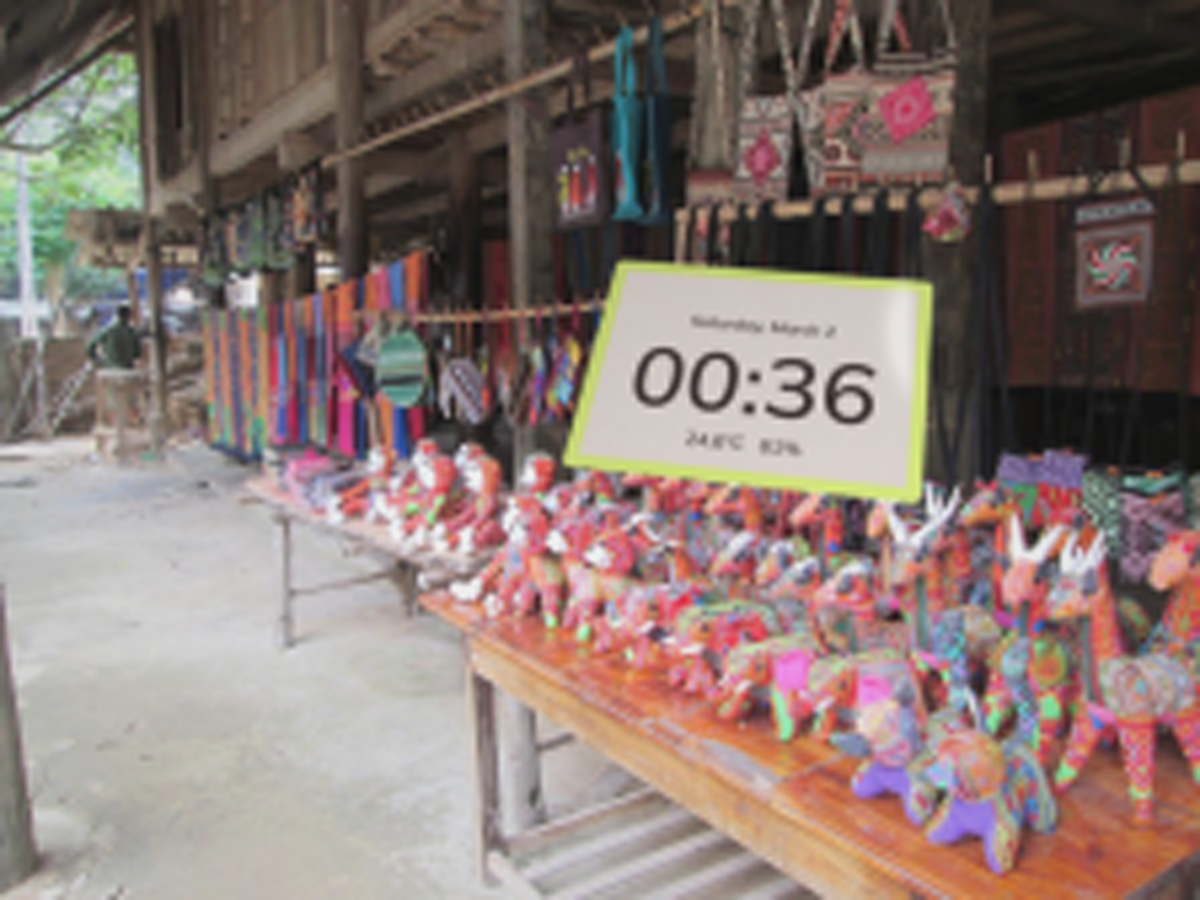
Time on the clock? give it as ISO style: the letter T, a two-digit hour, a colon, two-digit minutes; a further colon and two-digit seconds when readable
T00:36
